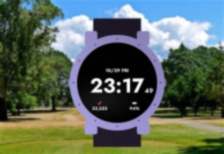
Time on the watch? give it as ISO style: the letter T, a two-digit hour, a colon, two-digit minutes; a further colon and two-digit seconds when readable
T23:17
